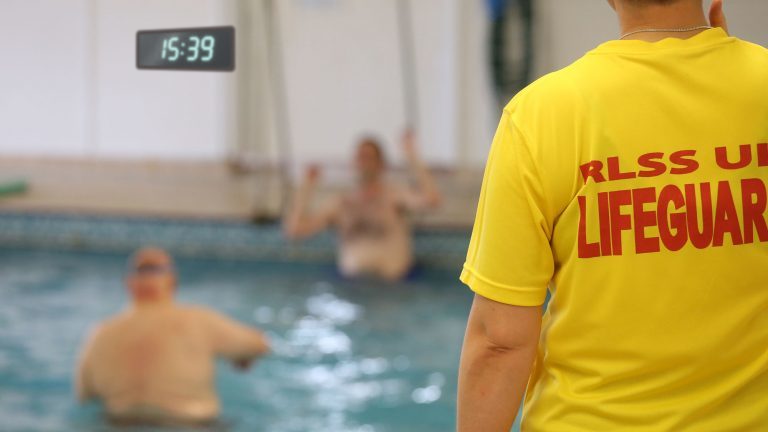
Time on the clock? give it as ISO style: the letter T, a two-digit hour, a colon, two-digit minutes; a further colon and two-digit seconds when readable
T15:39
